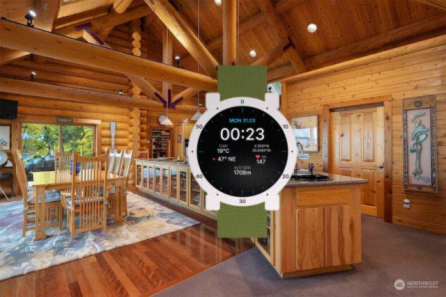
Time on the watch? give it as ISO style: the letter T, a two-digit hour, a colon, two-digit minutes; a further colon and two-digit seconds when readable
T00:23
